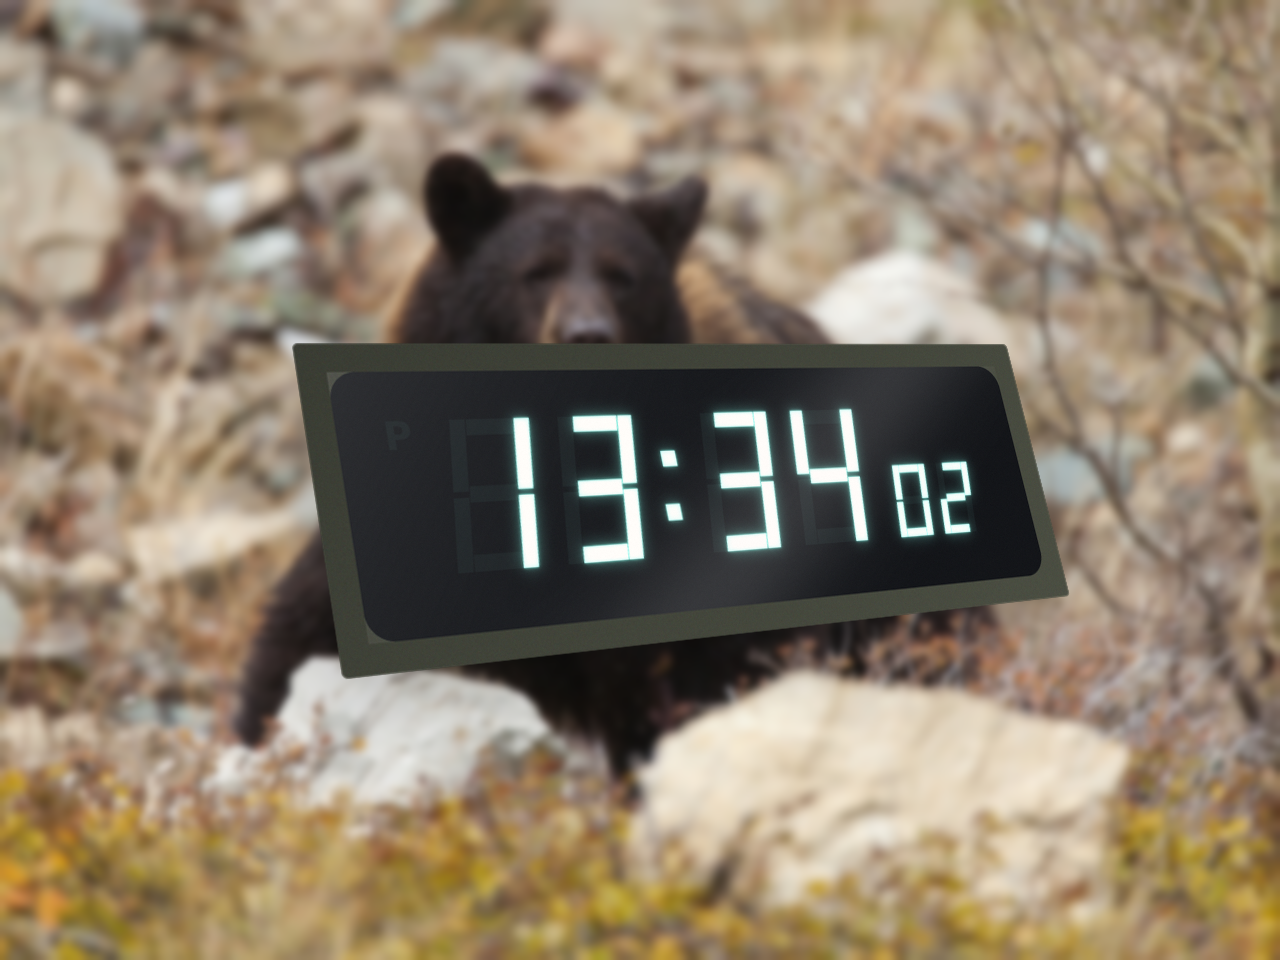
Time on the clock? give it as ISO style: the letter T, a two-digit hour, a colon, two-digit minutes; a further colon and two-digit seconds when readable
T13:34:02
